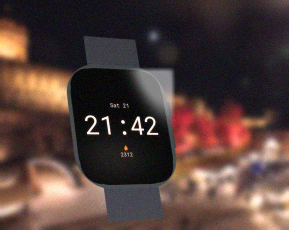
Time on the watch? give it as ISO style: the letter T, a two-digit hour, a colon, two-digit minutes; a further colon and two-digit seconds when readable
T21:42
